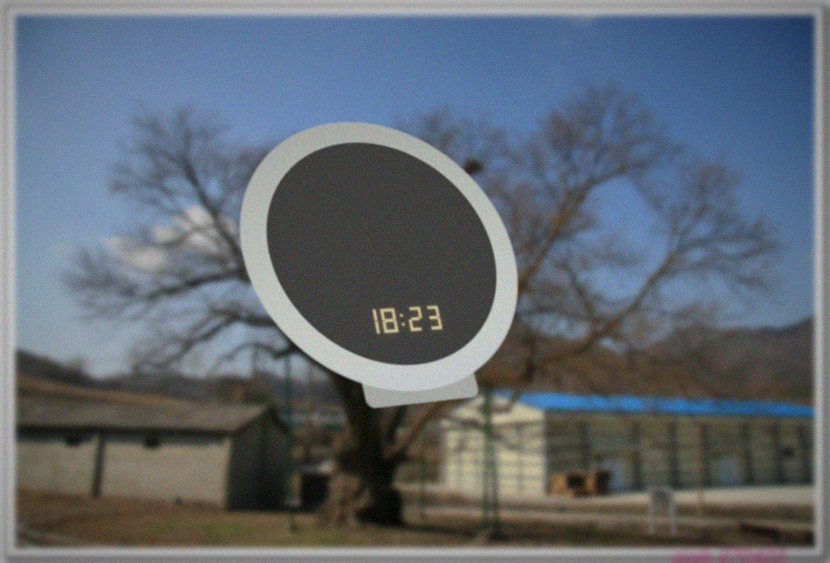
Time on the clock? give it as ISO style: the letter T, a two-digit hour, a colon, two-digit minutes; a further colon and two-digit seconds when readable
T18:23
